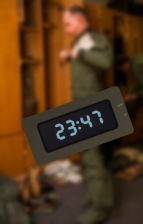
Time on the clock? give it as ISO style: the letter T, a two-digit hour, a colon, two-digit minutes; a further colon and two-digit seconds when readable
T23:47
